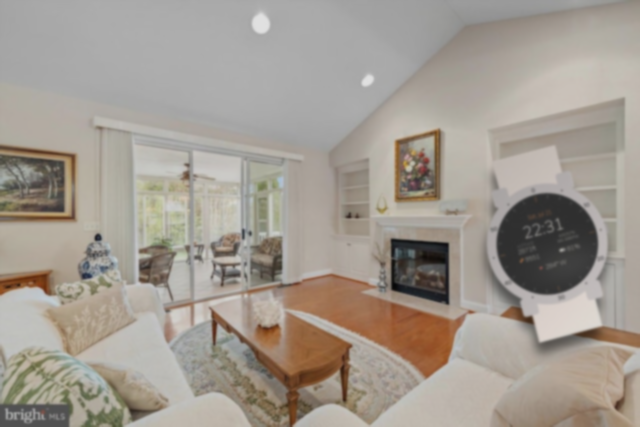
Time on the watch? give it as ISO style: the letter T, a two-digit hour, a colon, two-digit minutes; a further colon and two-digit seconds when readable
T22:31
